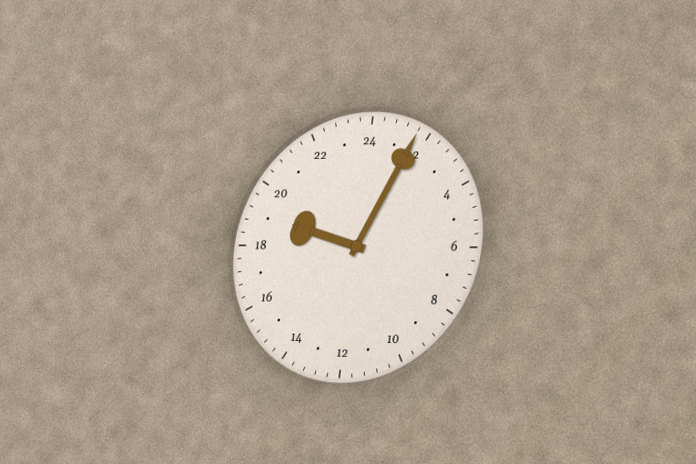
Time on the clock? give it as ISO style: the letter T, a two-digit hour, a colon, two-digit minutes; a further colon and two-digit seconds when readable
T19:04
